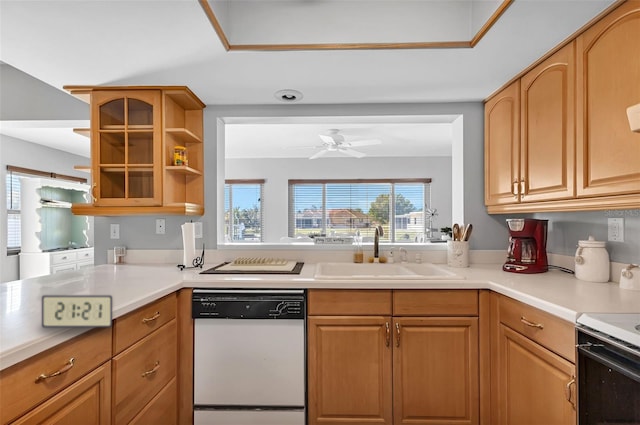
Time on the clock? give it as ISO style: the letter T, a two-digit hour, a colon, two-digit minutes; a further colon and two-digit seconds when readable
T21:21
